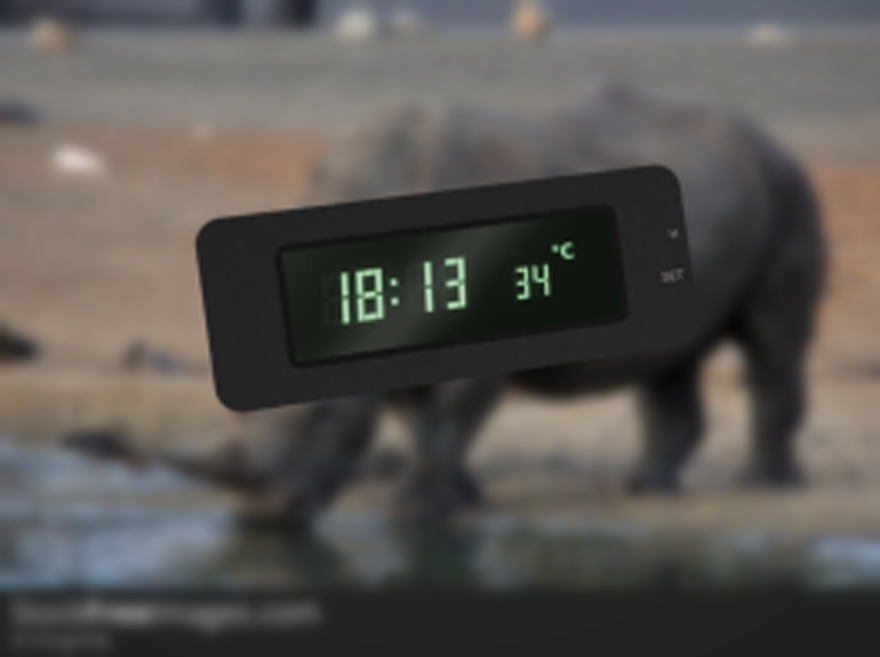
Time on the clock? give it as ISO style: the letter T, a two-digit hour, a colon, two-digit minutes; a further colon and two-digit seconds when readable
T18:13
